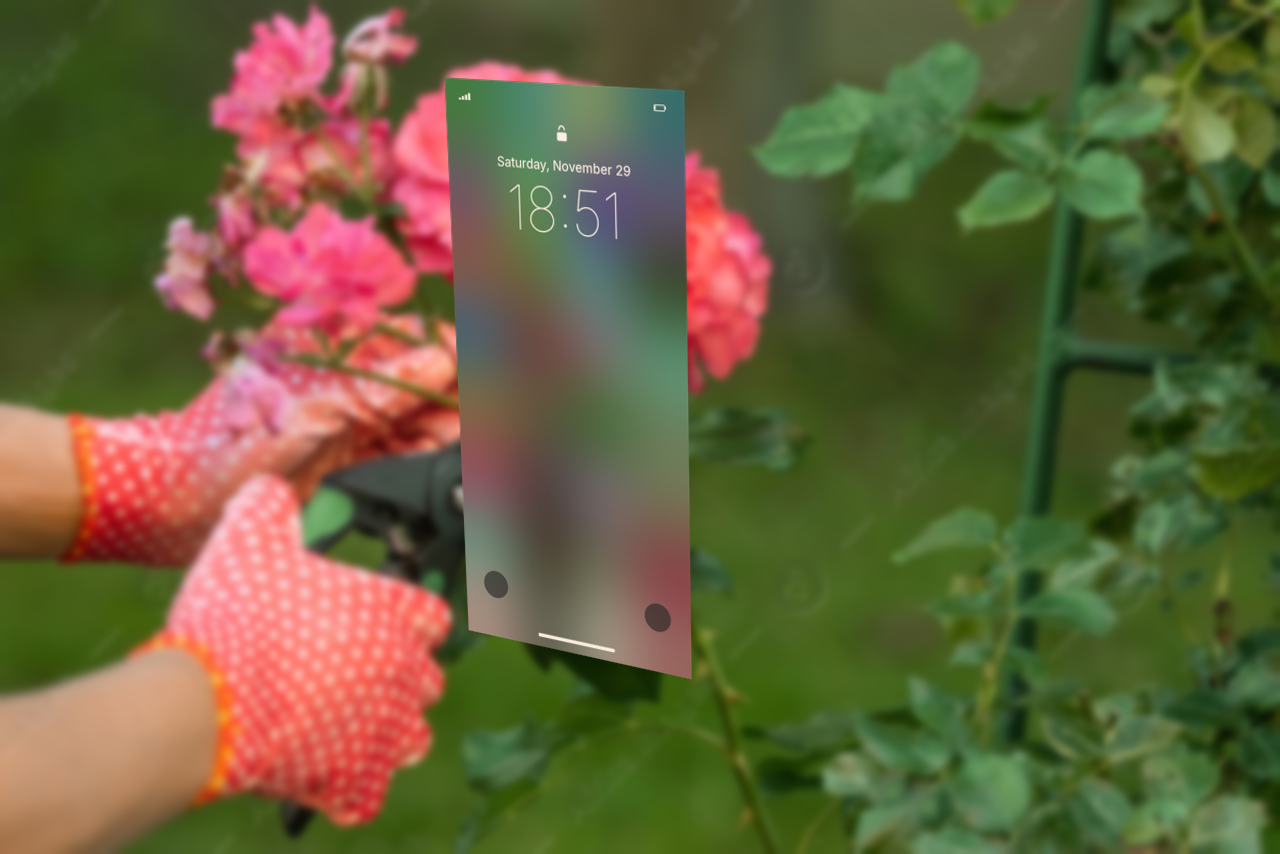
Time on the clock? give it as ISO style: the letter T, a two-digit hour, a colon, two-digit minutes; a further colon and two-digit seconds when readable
T18:51
